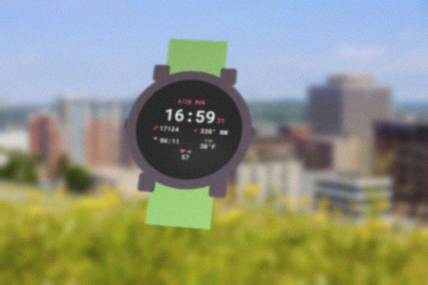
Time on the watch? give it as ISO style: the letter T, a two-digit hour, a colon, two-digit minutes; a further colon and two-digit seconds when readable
T16:59
